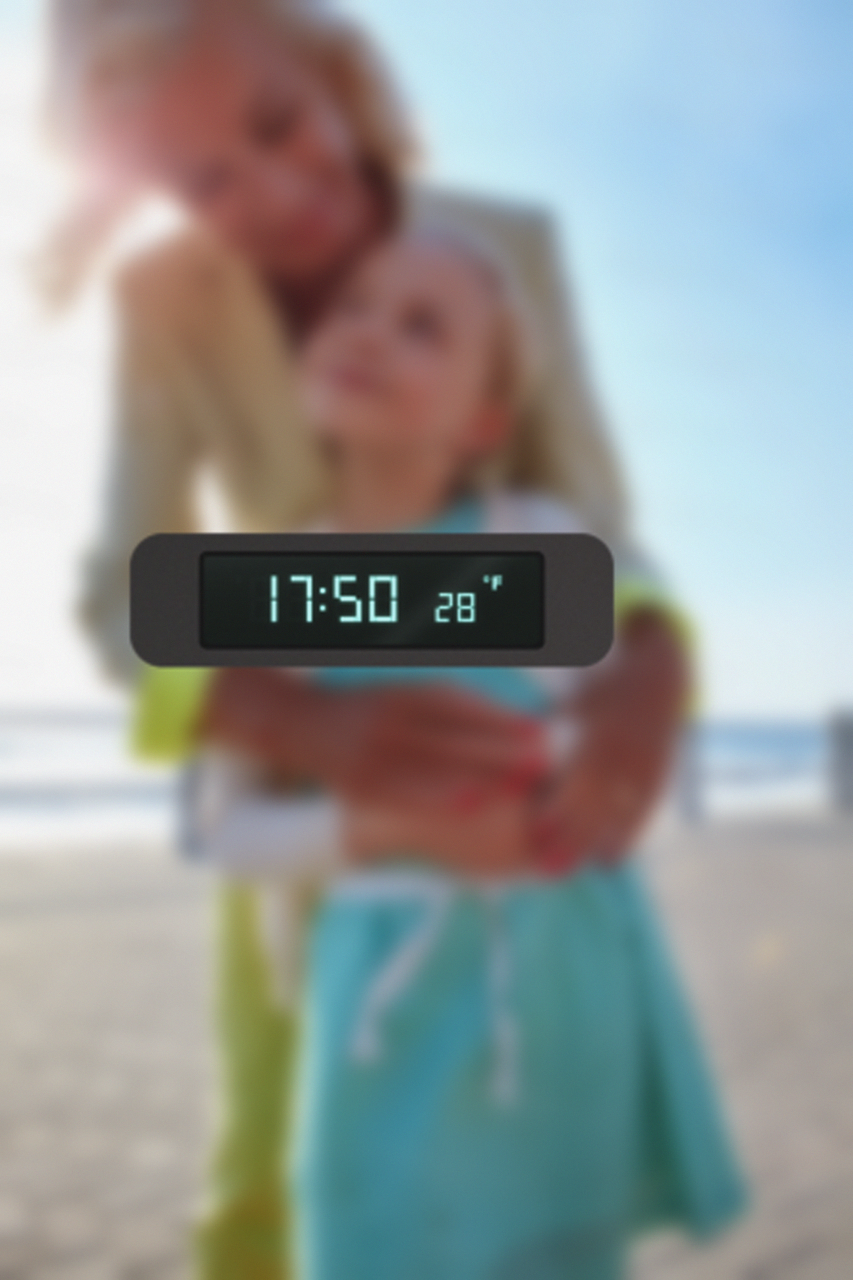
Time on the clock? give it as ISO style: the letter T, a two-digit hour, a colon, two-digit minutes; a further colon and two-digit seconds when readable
T17:50
